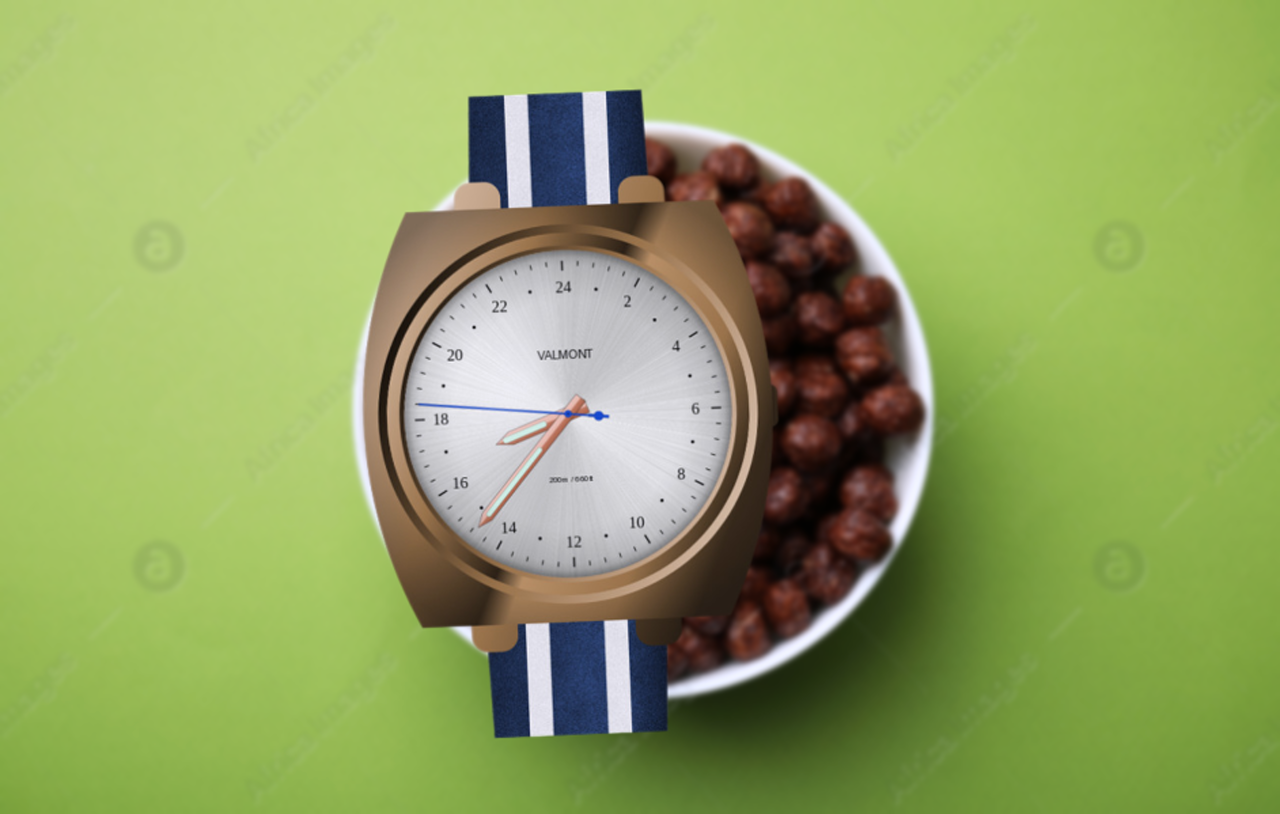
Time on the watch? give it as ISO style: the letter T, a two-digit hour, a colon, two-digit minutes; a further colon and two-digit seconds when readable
T16:36:46
